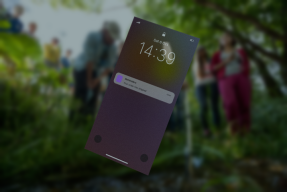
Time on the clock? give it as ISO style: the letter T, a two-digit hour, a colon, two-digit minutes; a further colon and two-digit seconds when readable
T14:39
